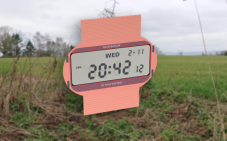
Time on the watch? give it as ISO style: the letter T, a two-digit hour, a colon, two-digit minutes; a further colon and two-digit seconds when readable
T20:42:12
